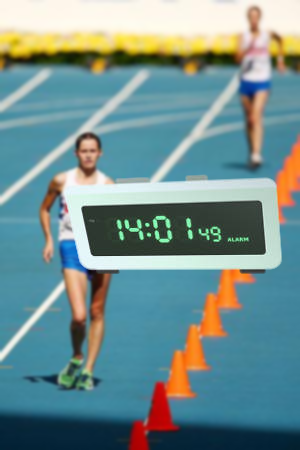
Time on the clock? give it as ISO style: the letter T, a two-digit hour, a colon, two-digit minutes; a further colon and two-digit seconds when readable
T14:01:49
